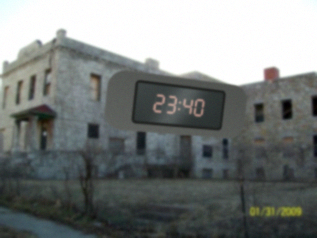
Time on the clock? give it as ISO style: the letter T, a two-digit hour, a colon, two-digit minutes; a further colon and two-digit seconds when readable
T23:40
